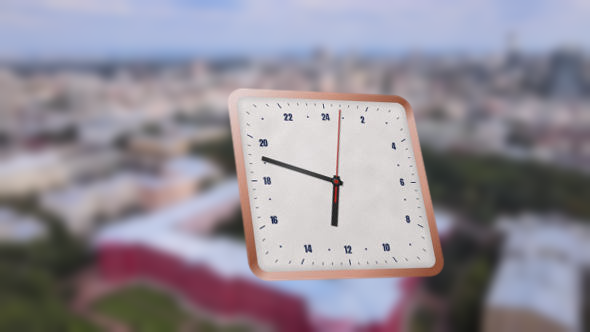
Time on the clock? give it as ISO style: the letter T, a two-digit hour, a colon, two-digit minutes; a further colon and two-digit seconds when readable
T12:48:02
